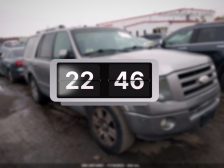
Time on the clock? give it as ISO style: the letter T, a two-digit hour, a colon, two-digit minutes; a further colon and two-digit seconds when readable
T22:46
